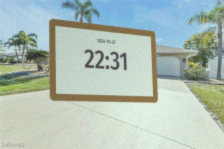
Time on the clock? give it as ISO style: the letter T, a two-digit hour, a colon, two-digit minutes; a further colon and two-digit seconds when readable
T22:31
